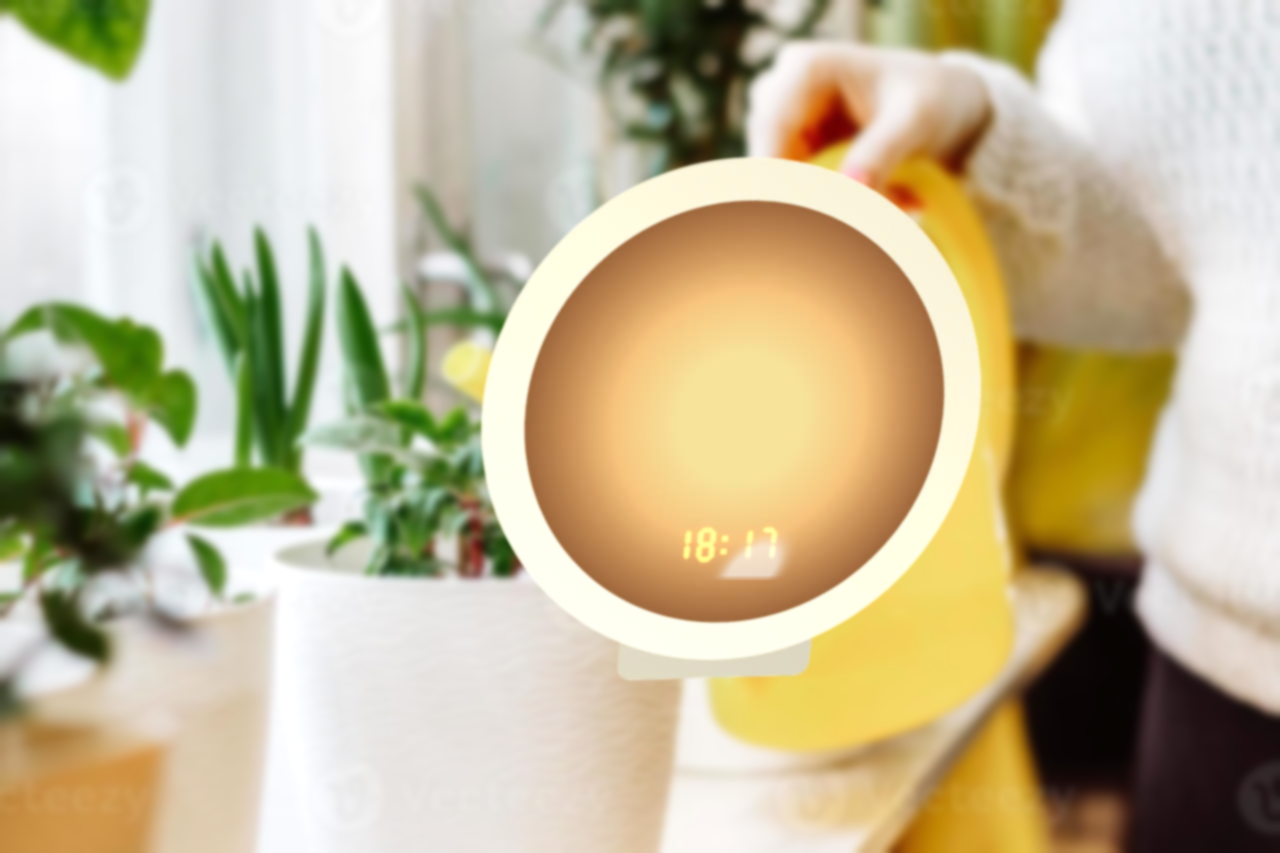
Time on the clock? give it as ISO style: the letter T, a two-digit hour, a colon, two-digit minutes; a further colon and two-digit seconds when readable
T18:17
